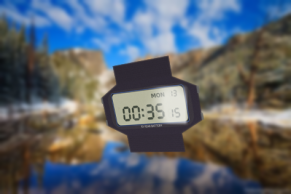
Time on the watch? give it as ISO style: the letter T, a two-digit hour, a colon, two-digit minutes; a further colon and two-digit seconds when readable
T00:35:15
